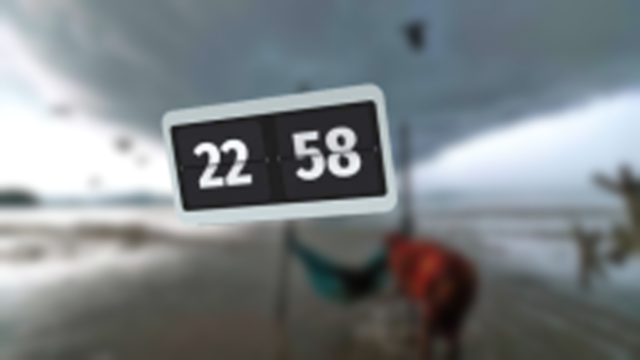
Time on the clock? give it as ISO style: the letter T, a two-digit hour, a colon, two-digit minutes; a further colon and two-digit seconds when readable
T22:58
